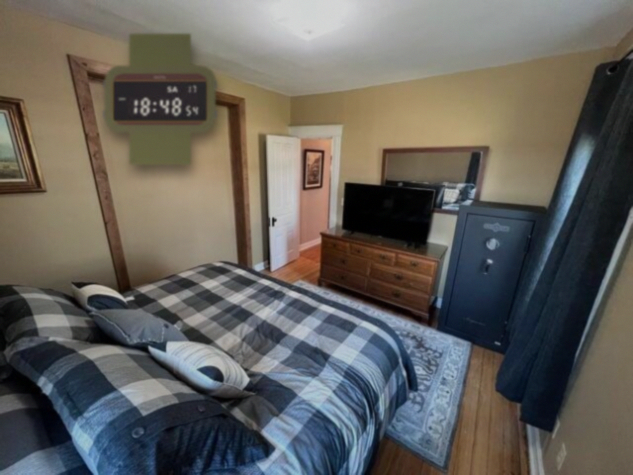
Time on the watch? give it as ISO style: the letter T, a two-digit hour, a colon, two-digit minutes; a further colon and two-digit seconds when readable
T18:48
